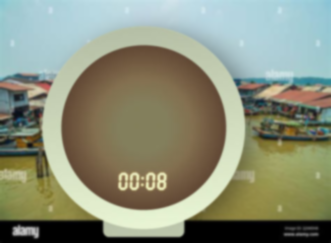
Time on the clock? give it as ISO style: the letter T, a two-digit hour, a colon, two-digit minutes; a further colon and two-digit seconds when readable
T00:08
